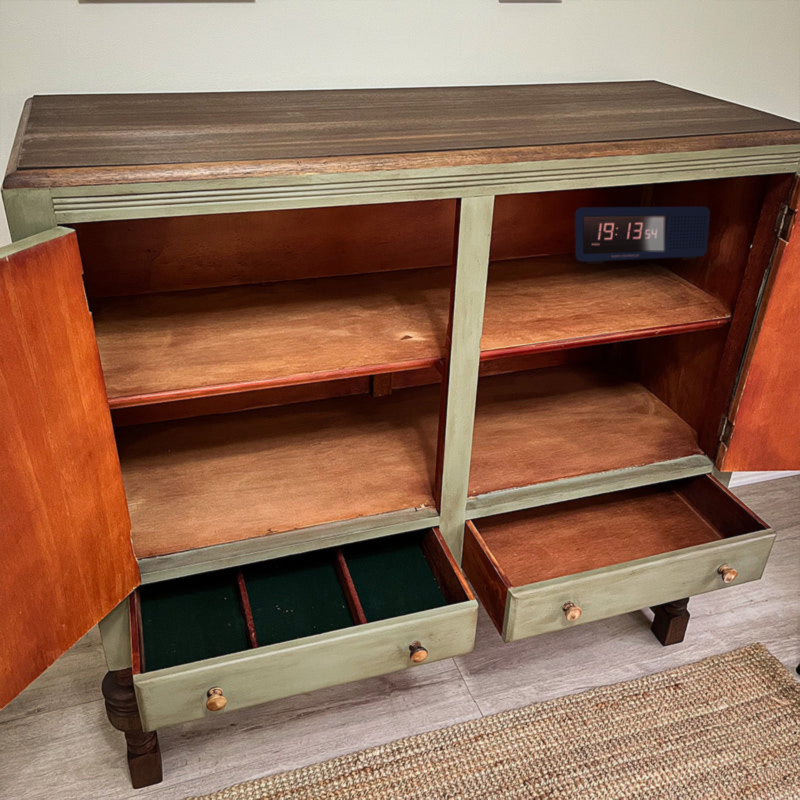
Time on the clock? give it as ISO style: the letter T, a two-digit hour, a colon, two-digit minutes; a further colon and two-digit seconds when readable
T19:13
